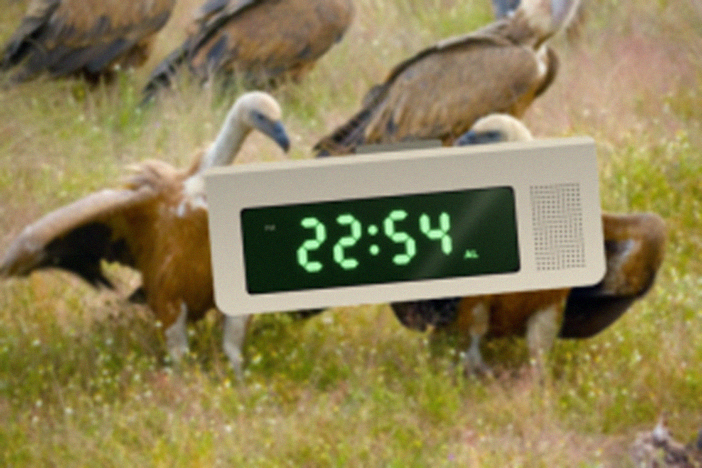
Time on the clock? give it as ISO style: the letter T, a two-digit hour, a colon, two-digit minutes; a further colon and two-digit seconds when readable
T22:54
